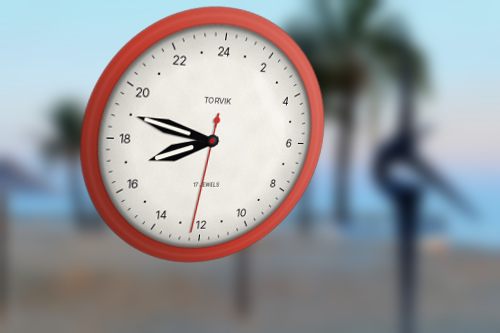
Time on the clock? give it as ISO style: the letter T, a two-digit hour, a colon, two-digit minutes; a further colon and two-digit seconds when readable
T16:47:31
